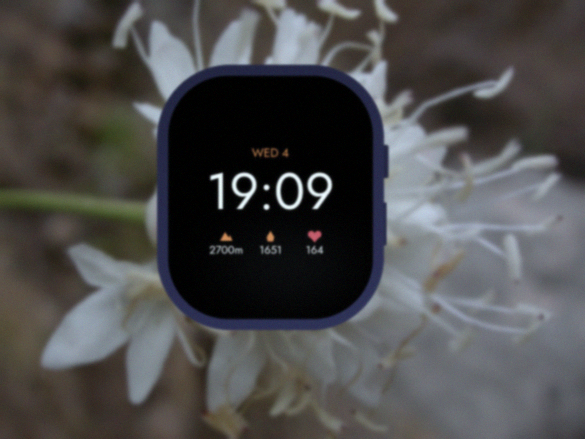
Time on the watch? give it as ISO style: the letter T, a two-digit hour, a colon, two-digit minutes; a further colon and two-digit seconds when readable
T19:09
